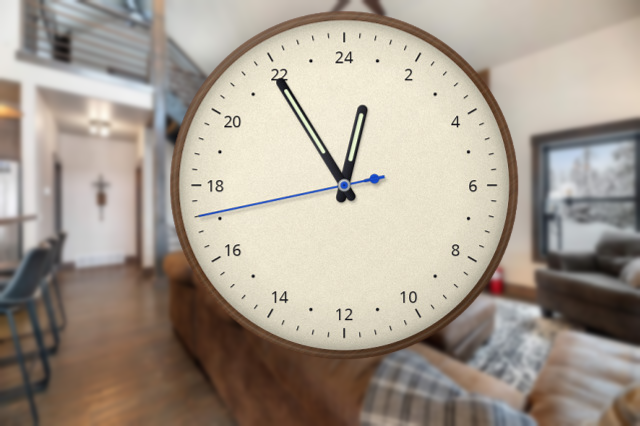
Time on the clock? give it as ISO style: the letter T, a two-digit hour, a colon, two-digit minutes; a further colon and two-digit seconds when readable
T00:54:43
